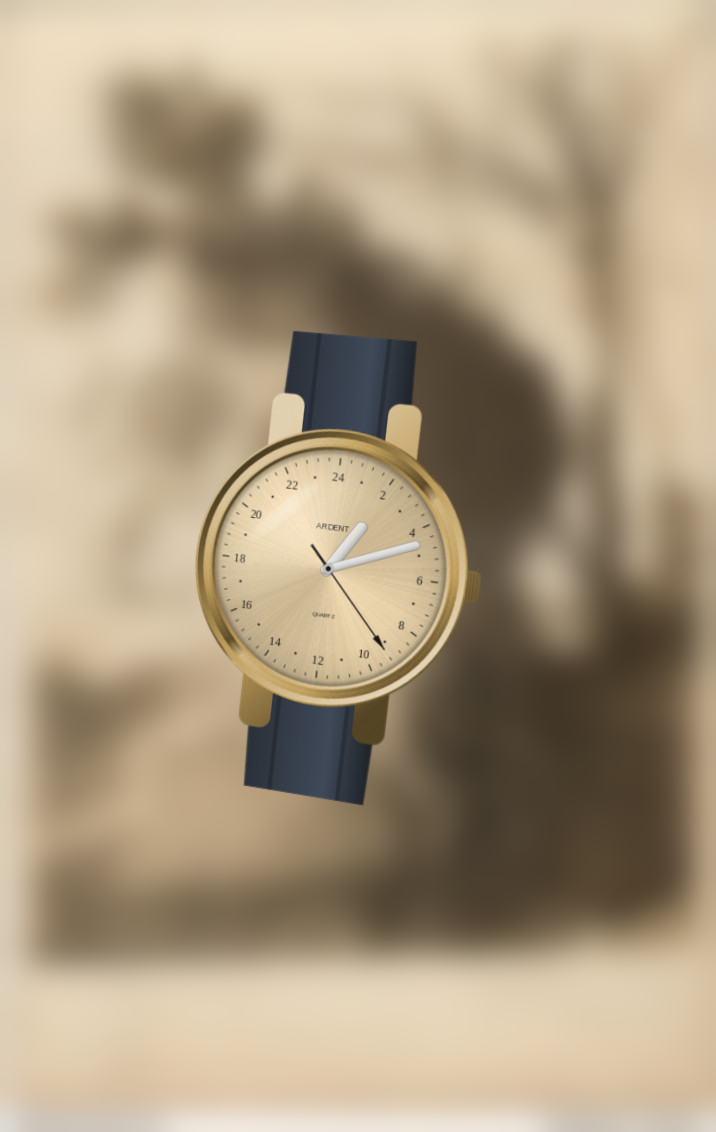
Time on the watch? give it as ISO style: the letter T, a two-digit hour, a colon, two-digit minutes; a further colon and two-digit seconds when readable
T02:11:23
